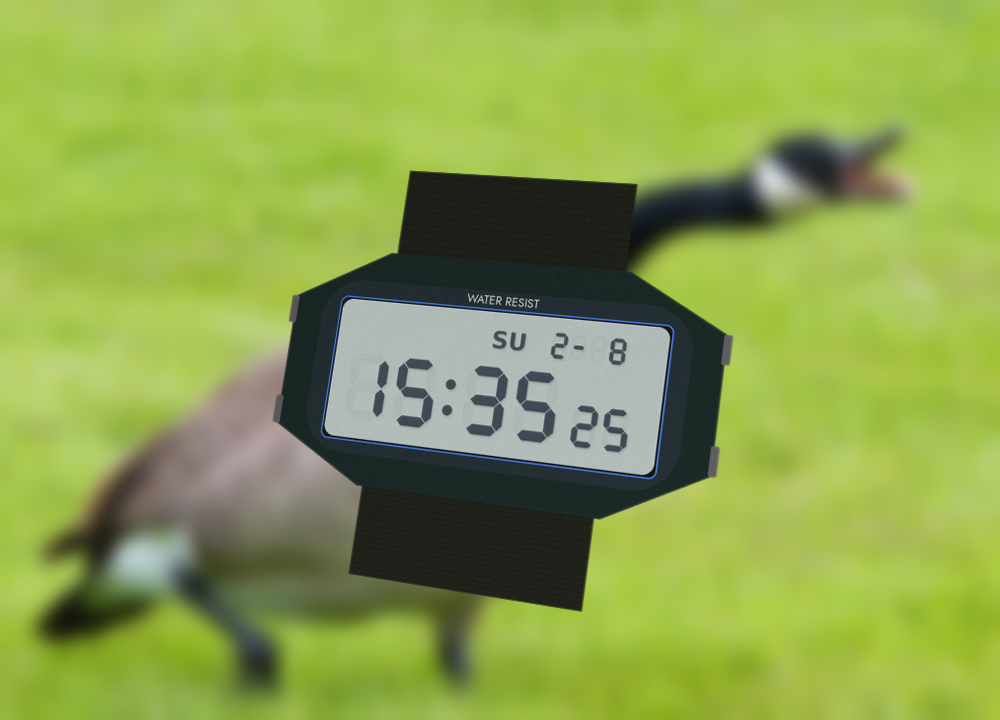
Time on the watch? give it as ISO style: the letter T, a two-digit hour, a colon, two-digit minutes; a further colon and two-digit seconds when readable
T15:35:25
